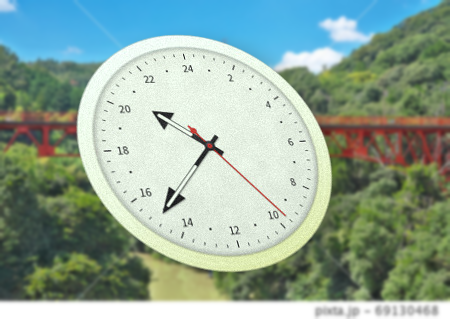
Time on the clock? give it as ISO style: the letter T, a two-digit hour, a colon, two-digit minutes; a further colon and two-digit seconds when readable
T20:37:24
